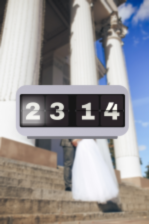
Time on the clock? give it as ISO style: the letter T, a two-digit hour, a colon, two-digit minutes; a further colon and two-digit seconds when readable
T23:14
